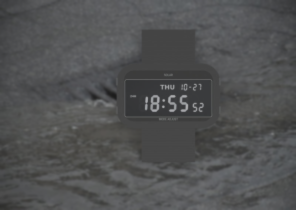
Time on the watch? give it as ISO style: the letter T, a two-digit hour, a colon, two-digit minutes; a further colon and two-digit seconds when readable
T18:55:52
